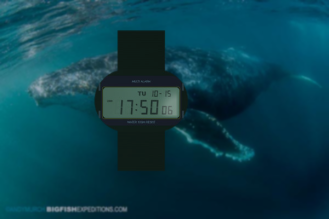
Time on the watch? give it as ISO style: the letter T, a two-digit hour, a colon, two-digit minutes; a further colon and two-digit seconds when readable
T17:50:06
